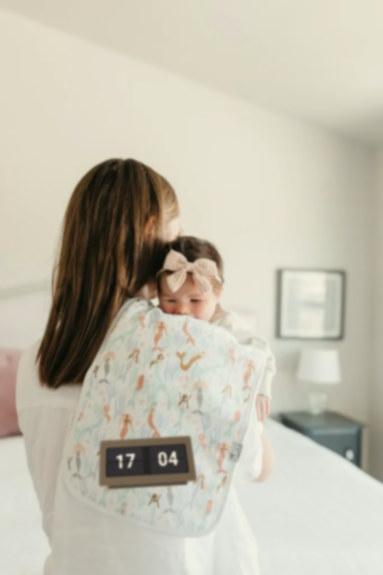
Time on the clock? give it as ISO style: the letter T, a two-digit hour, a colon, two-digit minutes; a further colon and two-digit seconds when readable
T17:04
